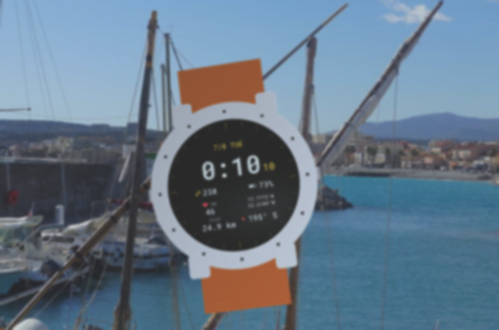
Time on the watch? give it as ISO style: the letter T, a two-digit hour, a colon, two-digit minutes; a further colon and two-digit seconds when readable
T00:10
